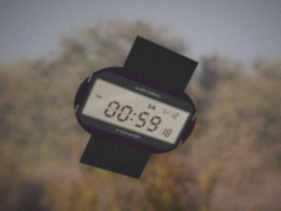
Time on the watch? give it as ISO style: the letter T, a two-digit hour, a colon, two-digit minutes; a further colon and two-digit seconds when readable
T00:59
